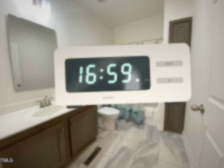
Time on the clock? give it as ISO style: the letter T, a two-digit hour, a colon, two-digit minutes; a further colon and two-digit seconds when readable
T16:59
